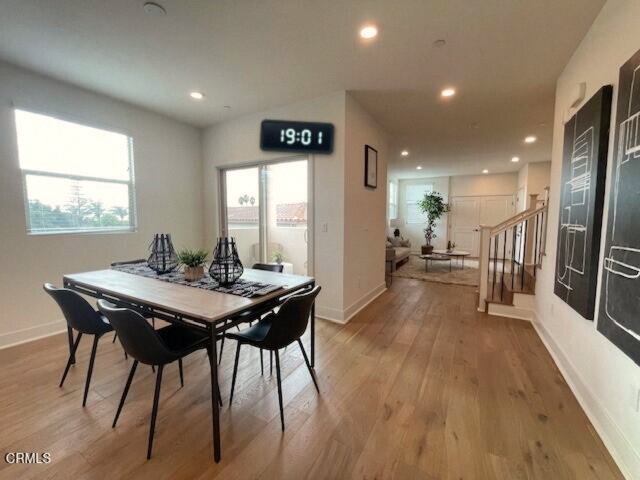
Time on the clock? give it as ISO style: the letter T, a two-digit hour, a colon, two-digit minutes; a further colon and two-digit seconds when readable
T19:01
